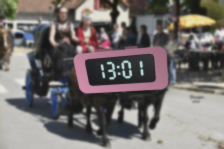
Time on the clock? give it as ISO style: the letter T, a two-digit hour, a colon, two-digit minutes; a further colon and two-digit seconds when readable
T13:01
